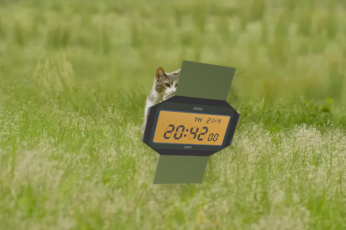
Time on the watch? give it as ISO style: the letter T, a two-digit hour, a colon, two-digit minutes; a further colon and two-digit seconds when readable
T20:42:00
